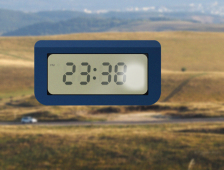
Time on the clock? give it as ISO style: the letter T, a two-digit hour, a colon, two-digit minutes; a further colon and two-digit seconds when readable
T23:38
